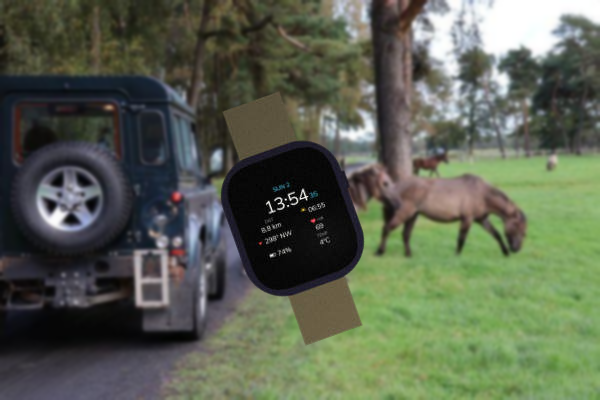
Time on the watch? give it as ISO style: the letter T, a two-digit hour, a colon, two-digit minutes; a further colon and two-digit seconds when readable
T13:54
